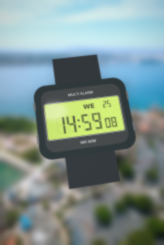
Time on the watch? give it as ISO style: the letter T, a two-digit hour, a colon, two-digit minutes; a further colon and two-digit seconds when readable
T14:59:08
